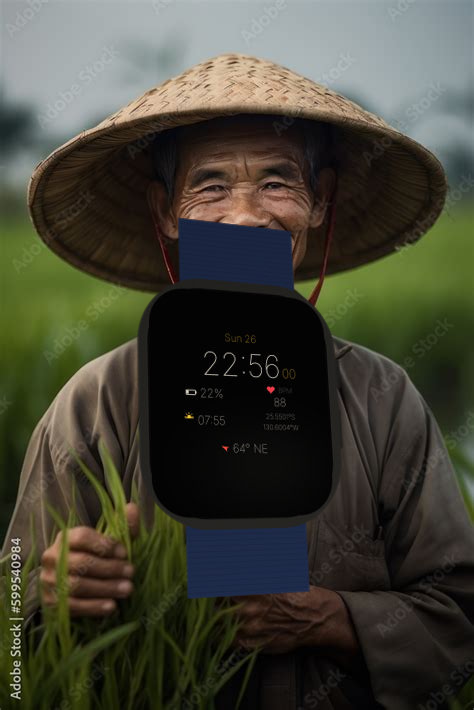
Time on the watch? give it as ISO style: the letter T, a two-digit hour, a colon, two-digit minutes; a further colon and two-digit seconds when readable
T22:56:00
